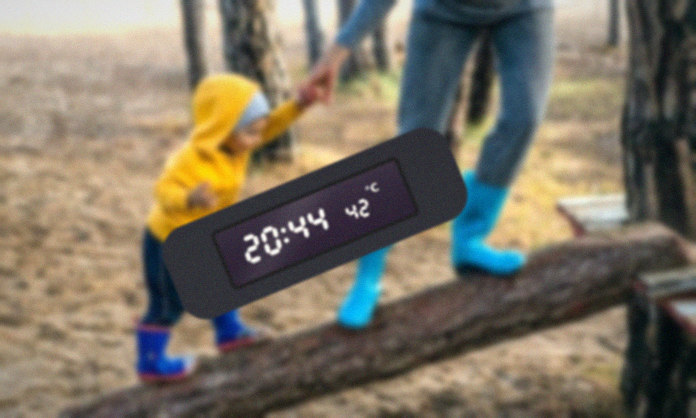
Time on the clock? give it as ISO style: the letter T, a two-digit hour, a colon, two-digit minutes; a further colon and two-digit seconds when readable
T20:44
